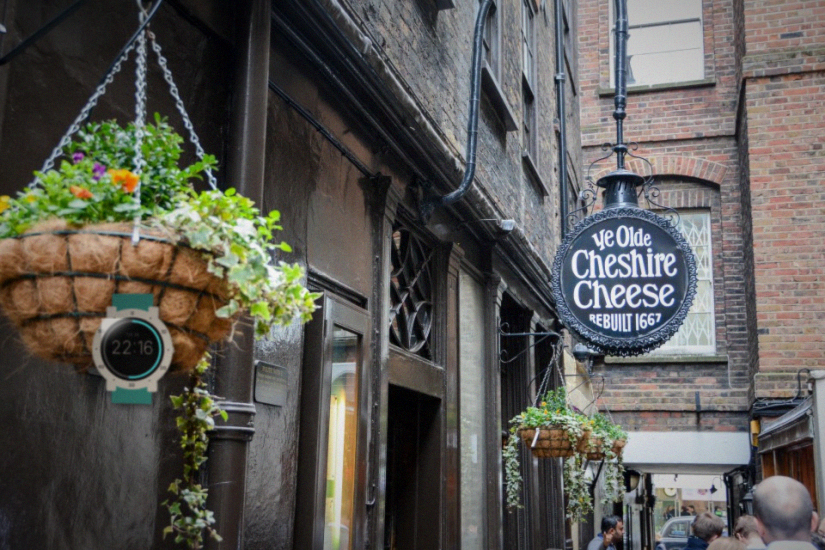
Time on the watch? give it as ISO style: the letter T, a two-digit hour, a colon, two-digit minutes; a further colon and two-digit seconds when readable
T22:16
